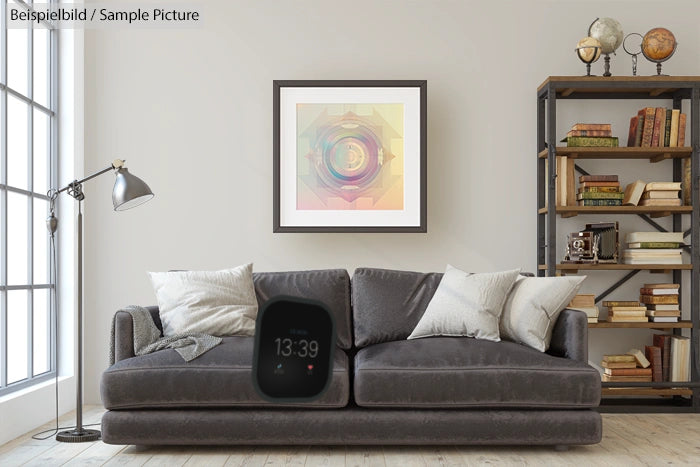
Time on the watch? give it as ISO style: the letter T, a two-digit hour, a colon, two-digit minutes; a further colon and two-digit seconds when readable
T13:39
